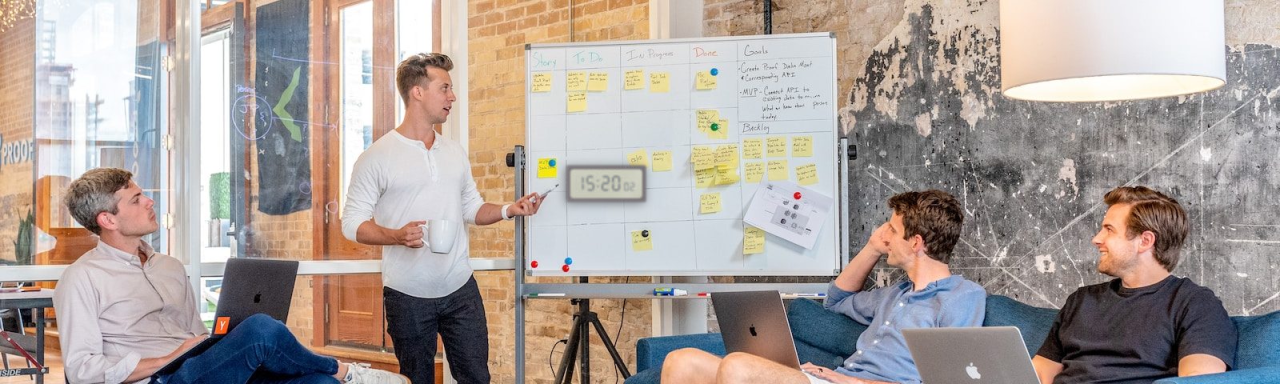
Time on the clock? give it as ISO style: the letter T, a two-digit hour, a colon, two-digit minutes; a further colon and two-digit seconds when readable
T15:20
